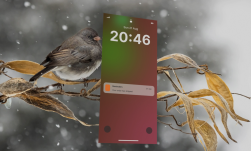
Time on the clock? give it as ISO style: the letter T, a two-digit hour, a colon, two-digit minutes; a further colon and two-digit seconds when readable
T20:46
